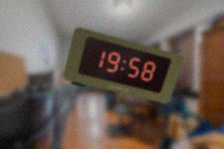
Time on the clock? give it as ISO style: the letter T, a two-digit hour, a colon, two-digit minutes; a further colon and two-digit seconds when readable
T19:58
